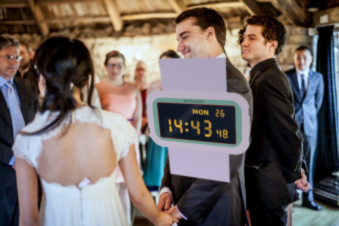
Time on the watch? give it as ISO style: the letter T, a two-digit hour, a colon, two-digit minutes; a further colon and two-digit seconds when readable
T14:43
